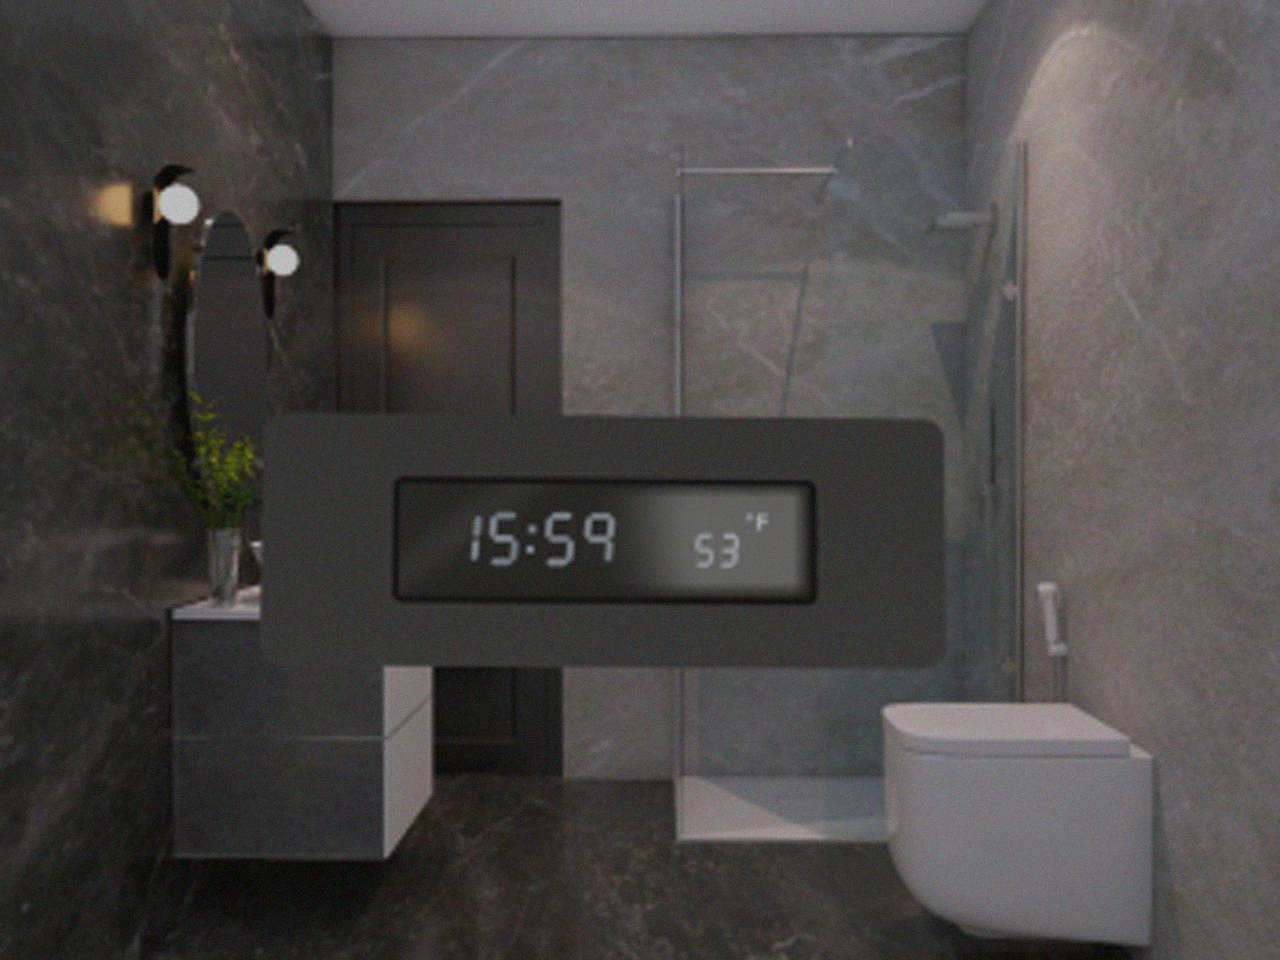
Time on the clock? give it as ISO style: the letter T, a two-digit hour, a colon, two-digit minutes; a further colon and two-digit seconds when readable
T15:59
